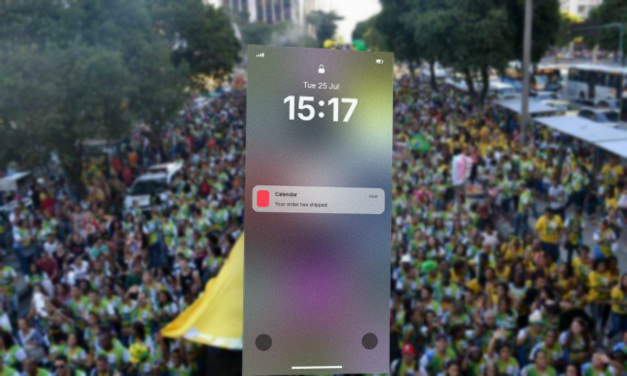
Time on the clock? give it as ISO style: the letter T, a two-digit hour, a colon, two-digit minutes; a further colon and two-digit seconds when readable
T15:17
